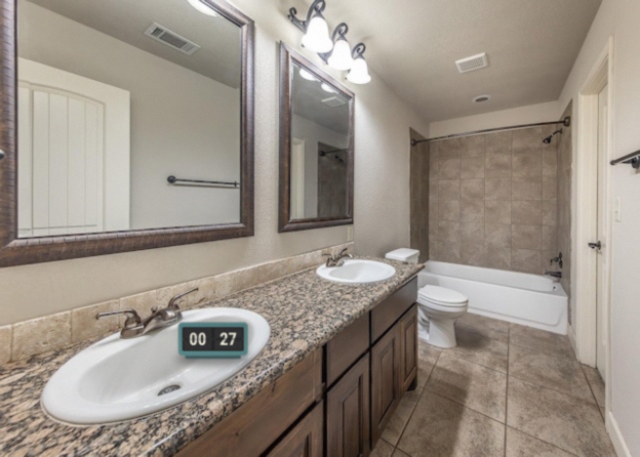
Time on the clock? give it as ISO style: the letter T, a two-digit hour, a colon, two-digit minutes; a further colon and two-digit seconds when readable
T00:27
